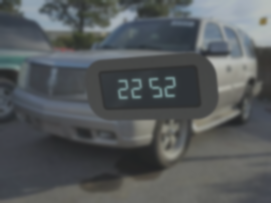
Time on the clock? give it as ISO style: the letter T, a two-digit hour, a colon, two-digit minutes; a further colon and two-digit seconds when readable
T22:52
